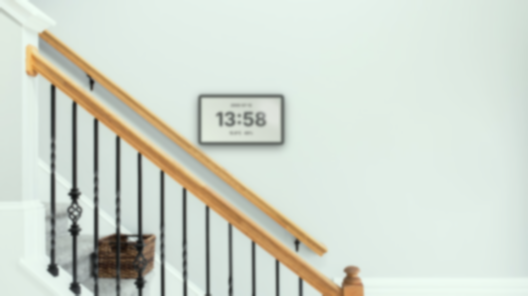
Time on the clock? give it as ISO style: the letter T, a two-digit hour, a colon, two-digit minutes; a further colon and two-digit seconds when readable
T13:58
